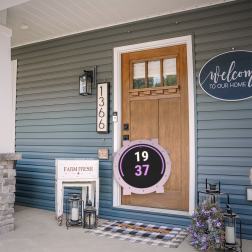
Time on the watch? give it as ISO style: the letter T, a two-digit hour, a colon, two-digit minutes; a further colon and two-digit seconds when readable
T19:37
